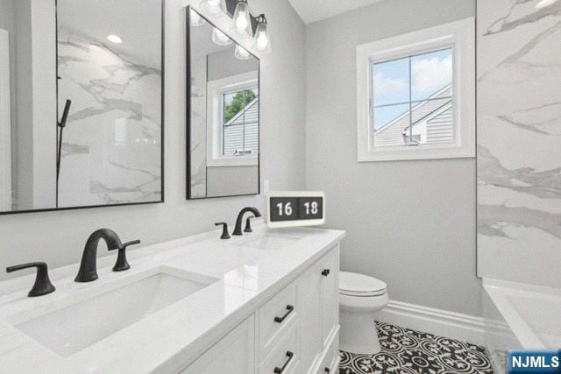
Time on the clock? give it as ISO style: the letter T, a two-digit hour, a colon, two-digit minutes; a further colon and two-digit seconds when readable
T16:18
